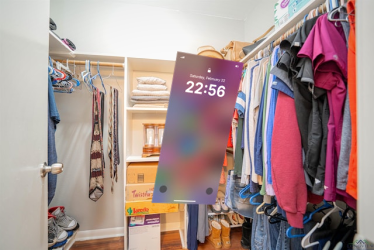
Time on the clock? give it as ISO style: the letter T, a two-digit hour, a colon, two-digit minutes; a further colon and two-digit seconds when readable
T22:56
